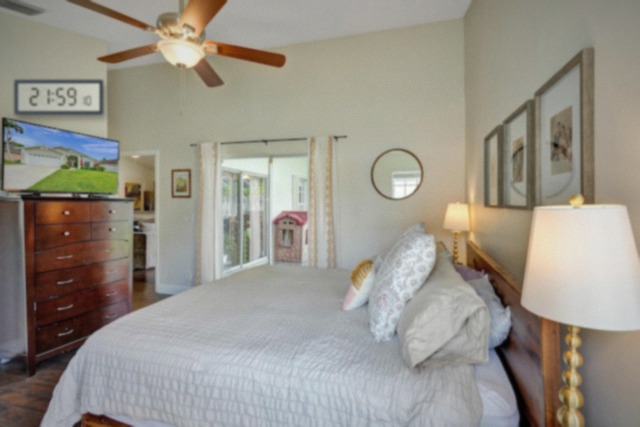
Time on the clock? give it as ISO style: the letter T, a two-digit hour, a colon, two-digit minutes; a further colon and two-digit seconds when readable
T21:59
